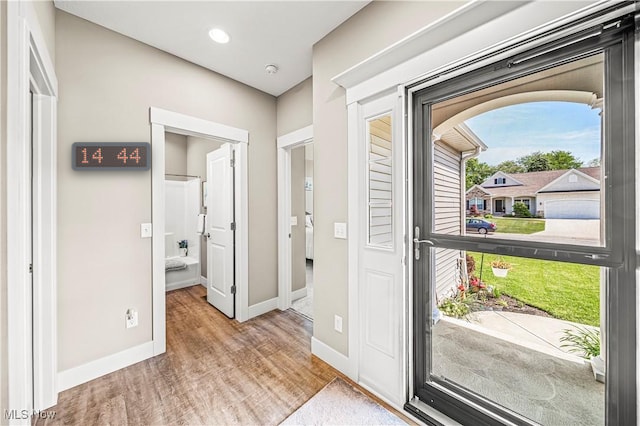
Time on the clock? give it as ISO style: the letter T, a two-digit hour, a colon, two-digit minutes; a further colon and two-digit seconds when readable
T14:44
